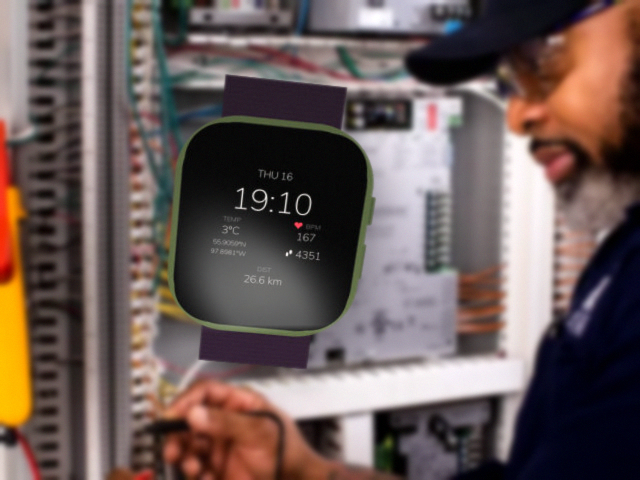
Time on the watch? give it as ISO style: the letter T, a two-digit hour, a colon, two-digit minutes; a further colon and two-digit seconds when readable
T19:10
